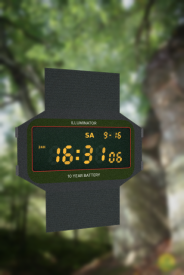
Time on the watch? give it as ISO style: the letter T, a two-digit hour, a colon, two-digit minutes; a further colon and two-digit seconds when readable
T16:31:06
